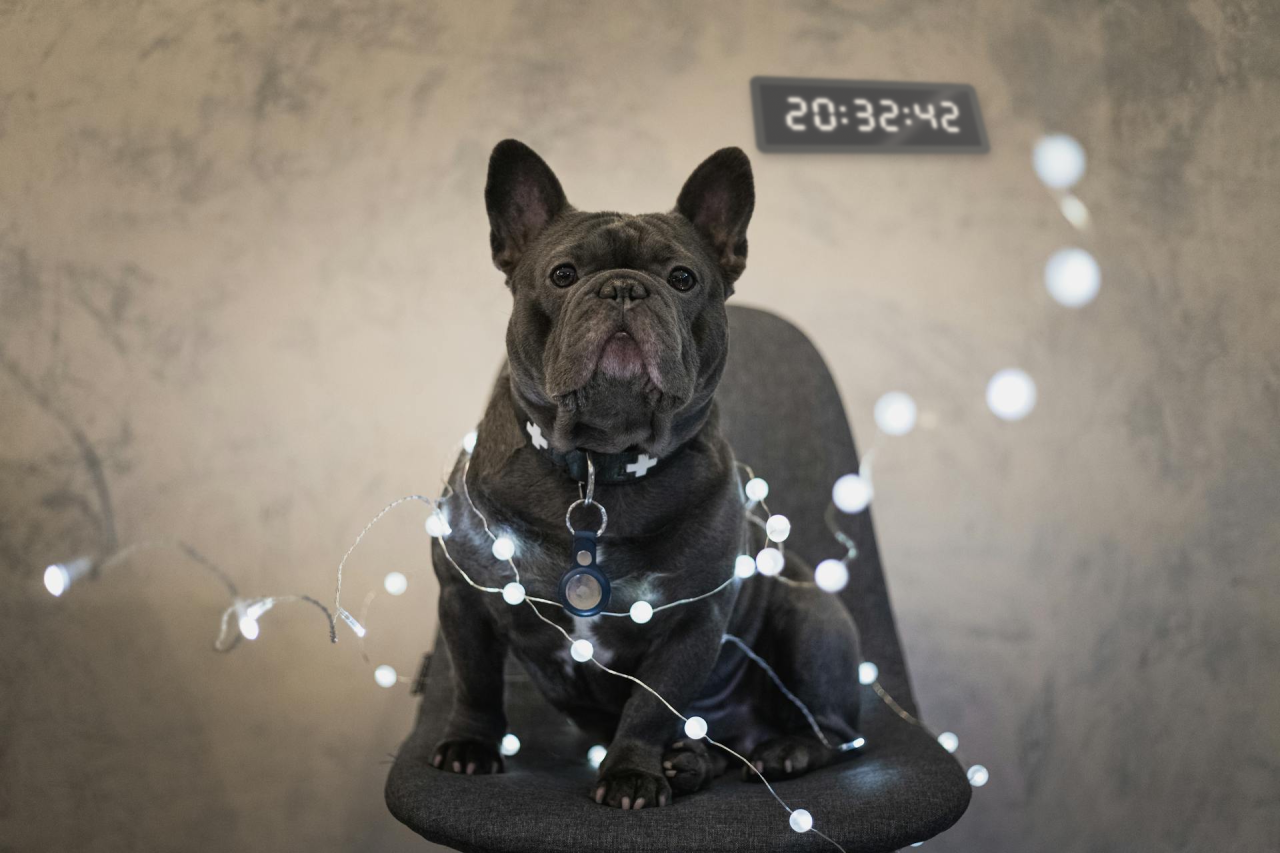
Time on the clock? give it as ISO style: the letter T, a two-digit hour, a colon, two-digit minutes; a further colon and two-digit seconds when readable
T20:32:42
